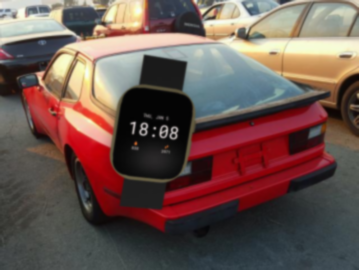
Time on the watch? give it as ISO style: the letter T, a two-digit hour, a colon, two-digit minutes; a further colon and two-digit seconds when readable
T18:08
